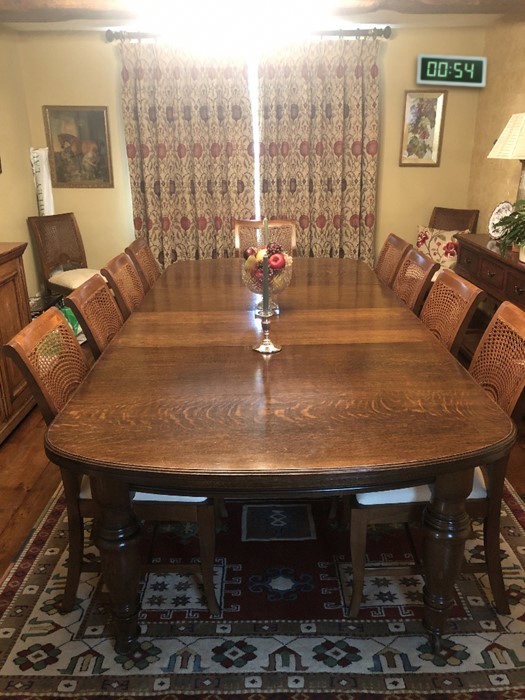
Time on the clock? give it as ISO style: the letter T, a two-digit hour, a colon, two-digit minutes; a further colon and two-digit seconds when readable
T00:54
